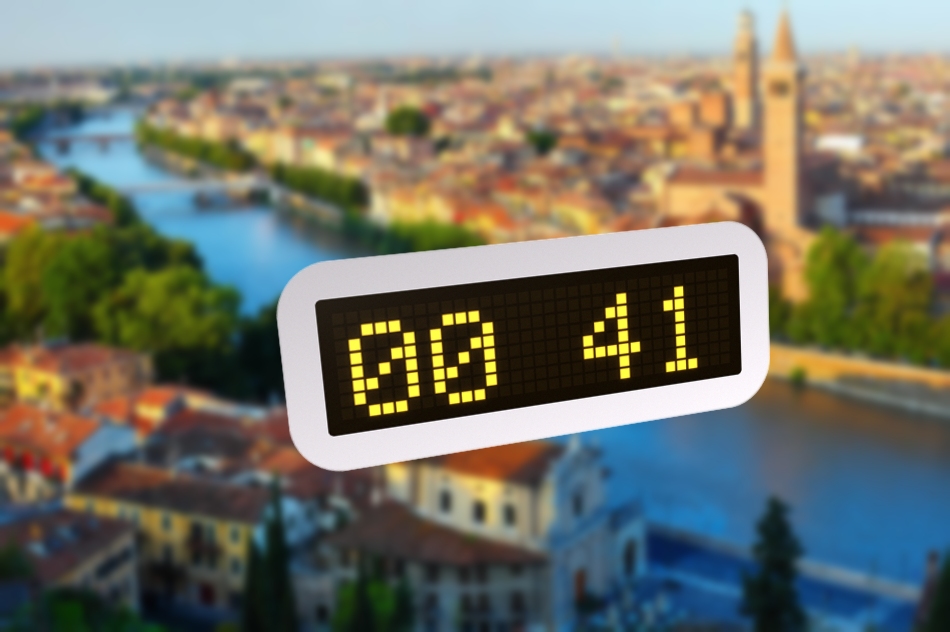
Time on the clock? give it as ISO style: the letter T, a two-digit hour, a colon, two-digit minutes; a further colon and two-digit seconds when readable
T00:41
